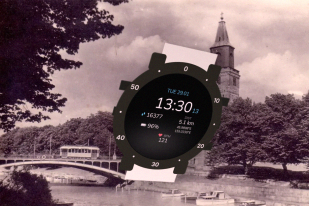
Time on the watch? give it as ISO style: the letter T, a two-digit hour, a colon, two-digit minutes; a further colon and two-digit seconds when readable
T13:30
